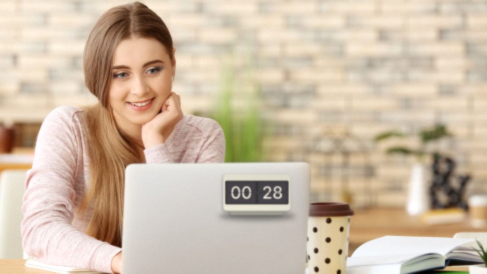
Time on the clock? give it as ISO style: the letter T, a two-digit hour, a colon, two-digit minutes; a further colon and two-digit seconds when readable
T00:28
